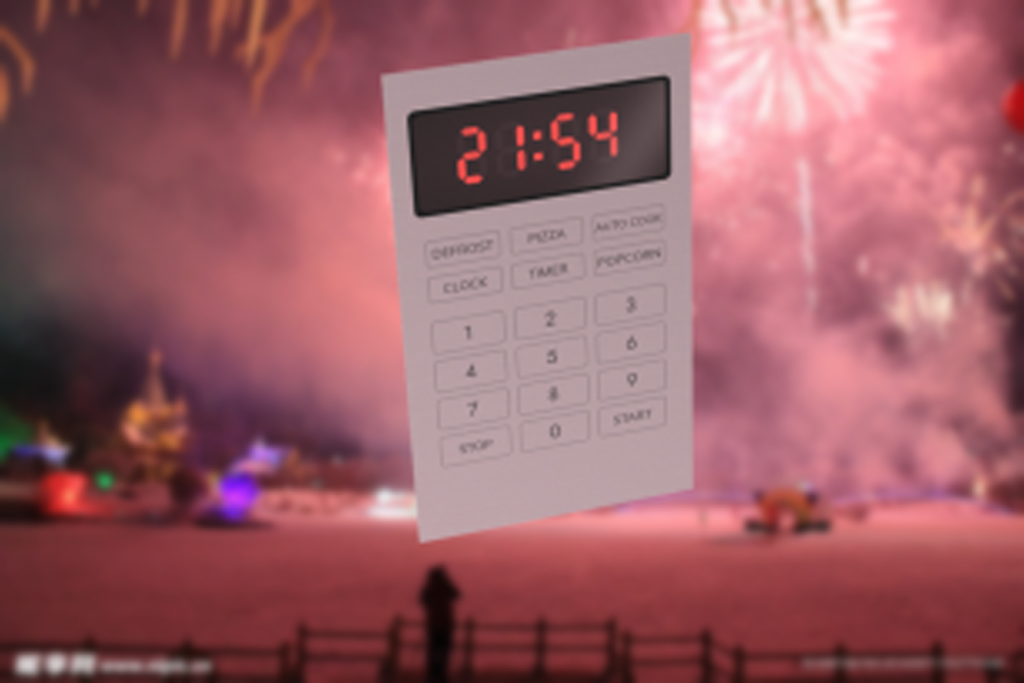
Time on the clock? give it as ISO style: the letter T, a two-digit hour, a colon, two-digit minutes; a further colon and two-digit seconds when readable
T21:54
